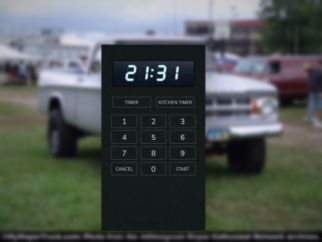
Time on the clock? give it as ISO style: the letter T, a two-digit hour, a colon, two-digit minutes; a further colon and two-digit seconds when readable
T21:31
